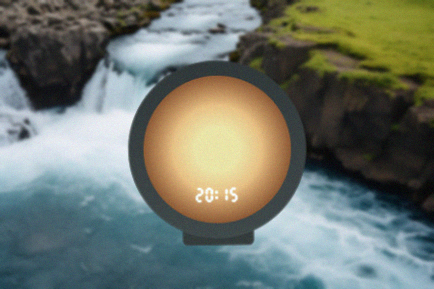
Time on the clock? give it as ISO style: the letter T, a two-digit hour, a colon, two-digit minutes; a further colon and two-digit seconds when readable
T20:15
